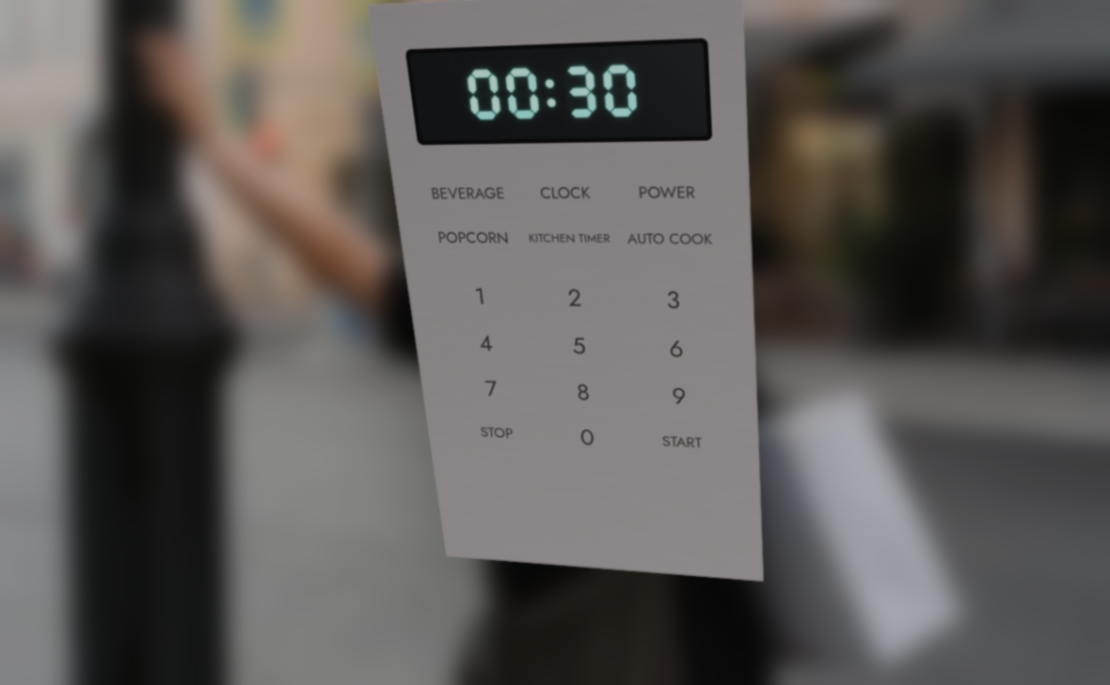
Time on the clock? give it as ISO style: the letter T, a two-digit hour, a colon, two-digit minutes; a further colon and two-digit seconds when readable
T00:30
